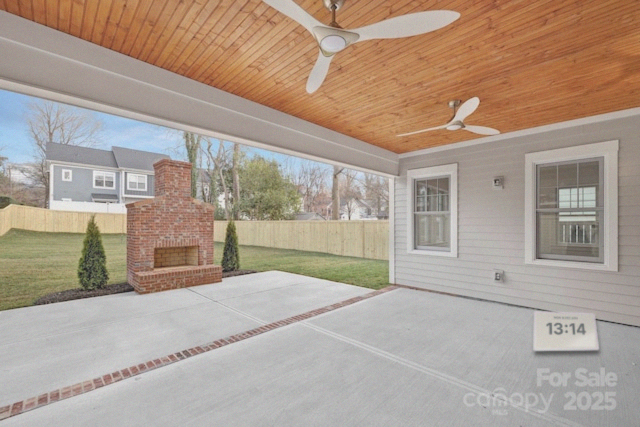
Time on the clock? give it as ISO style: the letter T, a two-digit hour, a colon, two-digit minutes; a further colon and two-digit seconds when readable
T13:14
